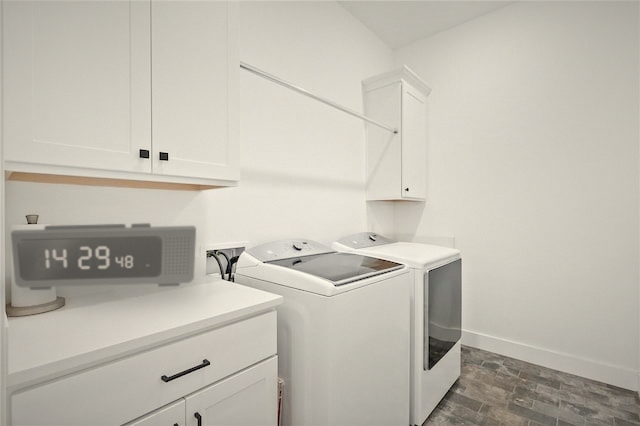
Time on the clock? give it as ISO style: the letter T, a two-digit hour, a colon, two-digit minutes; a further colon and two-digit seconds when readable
T14:29:48
